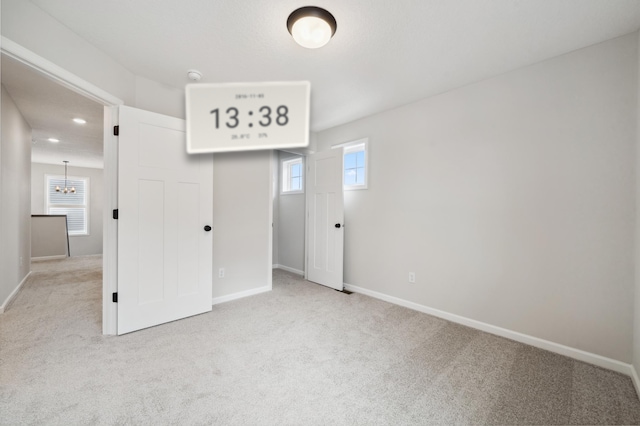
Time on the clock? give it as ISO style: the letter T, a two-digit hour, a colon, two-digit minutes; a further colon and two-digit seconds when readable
T13:38
